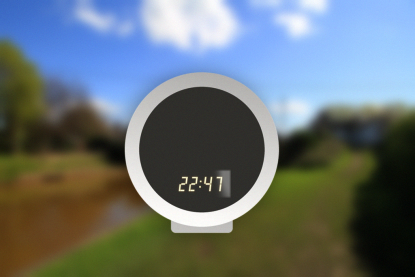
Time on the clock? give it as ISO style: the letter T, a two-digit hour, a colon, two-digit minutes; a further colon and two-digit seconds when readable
T22:47
